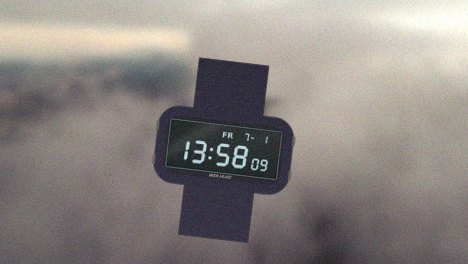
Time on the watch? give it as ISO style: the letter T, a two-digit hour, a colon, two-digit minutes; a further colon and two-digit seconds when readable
T13:58:09
